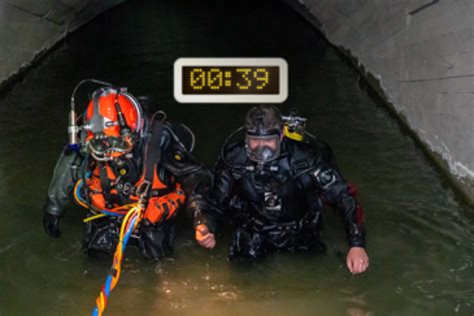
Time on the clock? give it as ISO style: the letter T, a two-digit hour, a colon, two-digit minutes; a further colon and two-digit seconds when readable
T00:39
